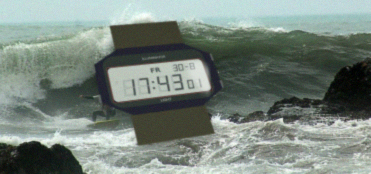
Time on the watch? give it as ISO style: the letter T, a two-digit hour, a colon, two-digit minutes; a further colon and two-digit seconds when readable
T17:43:01
